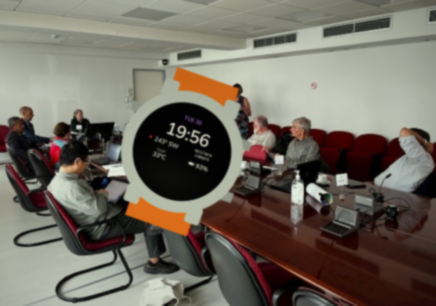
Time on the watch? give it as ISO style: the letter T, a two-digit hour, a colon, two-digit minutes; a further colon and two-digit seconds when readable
T19:56
